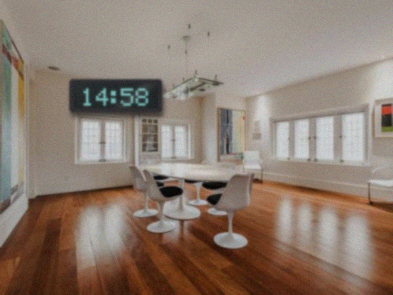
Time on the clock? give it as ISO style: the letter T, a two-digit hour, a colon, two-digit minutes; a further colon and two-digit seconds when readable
T14:58
